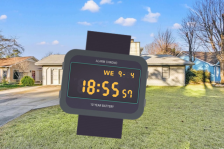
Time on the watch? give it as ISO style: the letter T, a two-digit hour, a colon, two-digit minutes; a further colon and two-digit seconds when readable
T18:55:57
